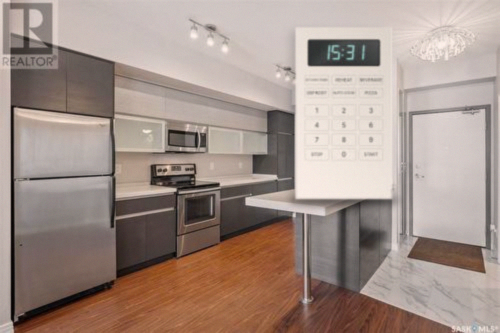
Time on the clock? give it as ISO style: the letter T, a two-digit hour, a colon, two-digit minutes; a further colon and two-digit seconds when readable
T15:31
